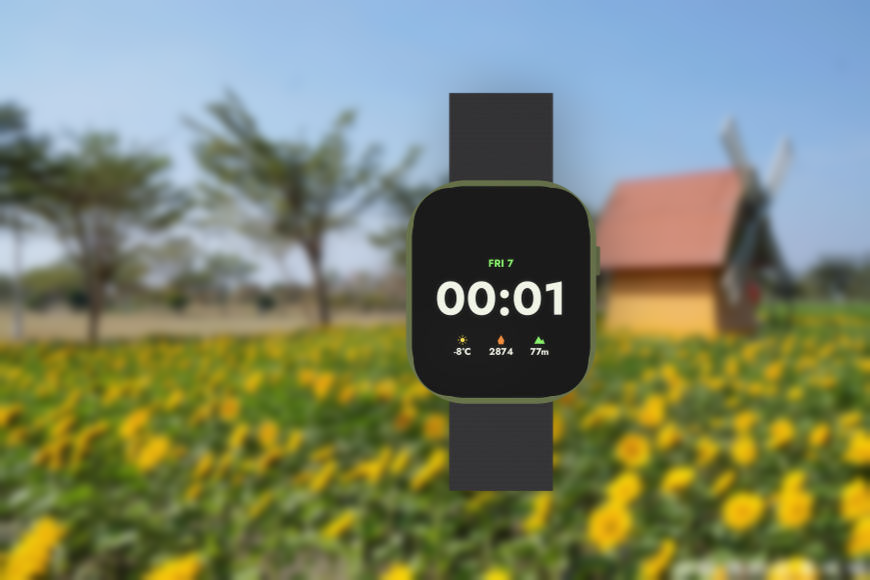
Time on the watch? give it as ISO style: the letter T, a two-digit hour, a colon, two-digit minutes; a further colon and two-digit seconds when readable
T00:01
